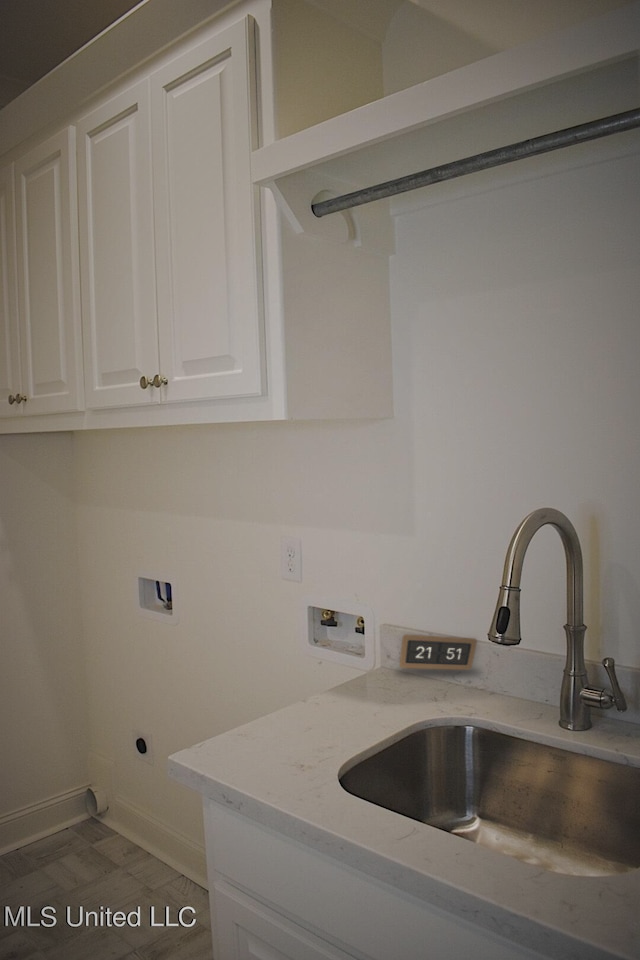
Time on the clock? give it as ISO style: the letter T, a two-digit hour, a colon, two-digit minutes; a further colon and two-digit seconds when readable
T21:51
